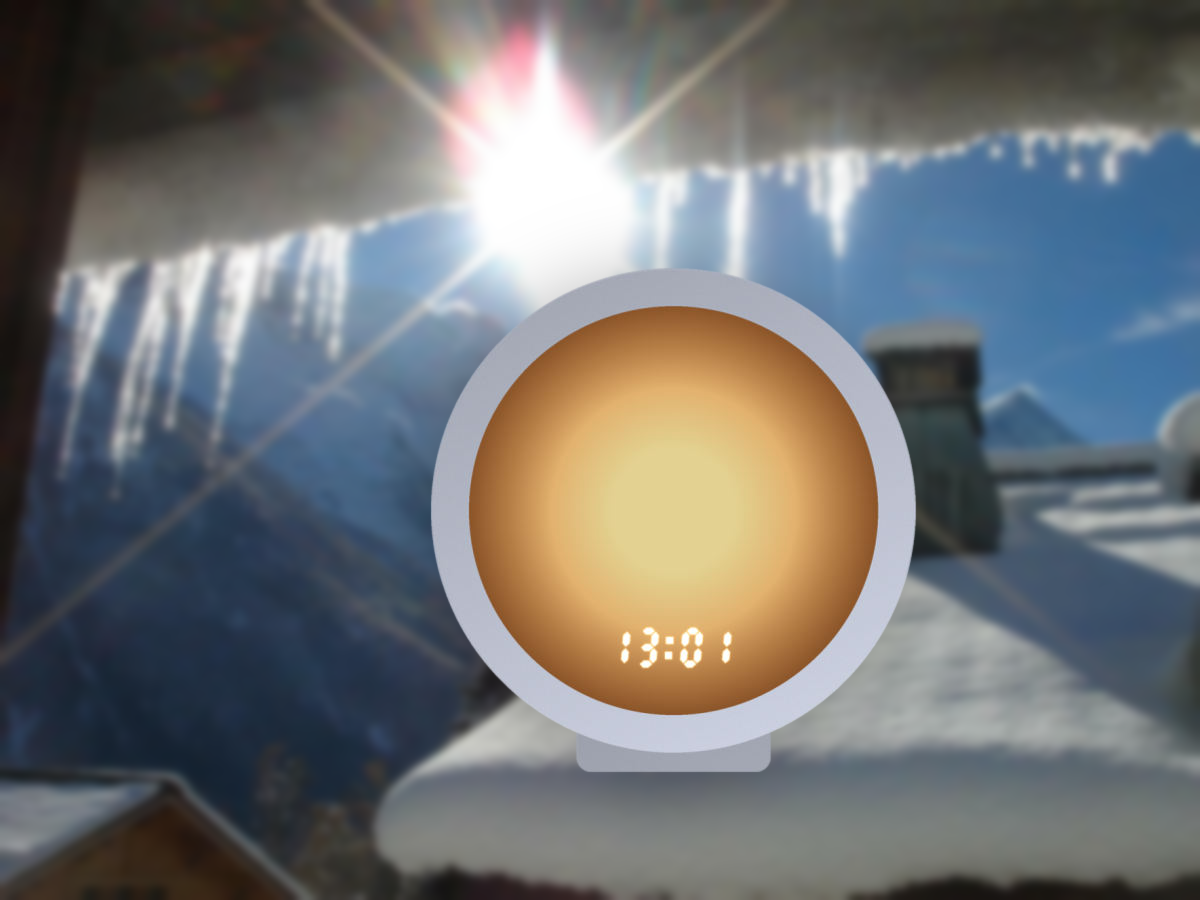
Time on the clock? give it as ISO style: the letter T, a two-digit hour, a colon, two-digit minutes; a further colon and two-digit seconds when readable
T13:01
